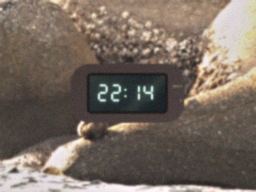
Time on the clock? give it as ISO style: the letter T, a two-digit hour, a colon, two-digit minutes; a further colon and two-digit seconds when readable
T22:14
